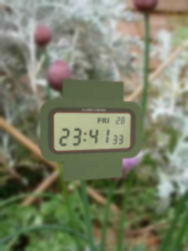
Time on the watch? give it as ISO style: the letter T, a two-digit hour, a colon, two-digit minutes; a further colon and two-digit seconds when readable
T23:41:33
